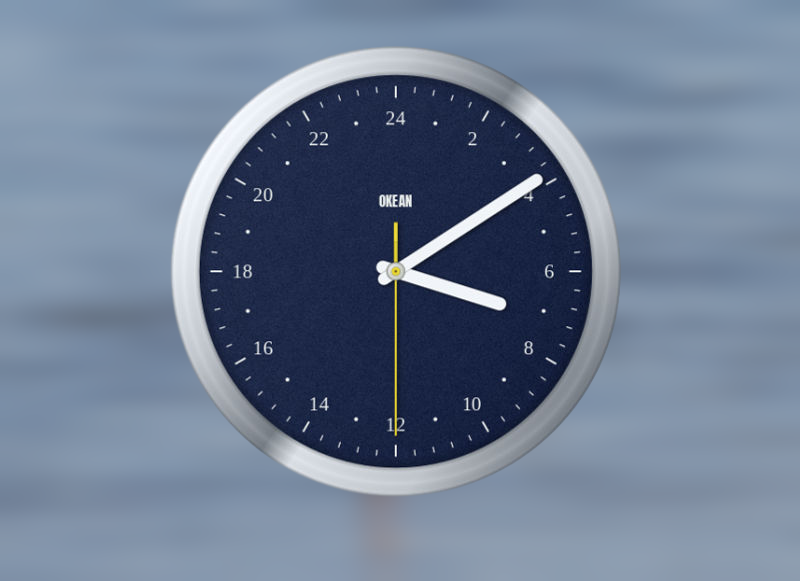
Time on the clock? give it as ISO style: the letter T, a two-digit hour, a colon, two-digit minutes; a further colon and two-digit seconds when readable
T07:09:30
